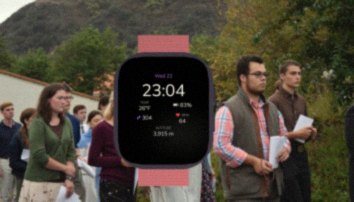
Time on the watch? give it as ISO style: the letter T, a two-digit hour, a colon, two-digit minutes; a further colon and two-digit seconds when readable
T23:04
